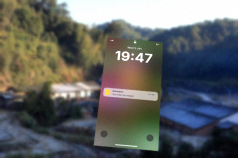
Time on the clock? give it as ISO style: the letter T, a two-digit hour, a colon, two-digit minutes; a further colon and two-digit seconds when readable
T19:47
